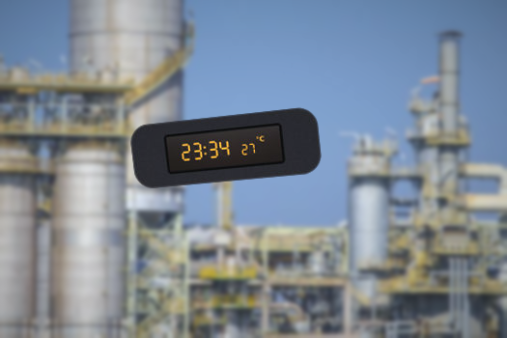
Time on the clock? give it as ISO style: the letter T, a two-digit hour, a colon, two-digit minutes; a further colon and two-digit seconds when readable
T23:34
